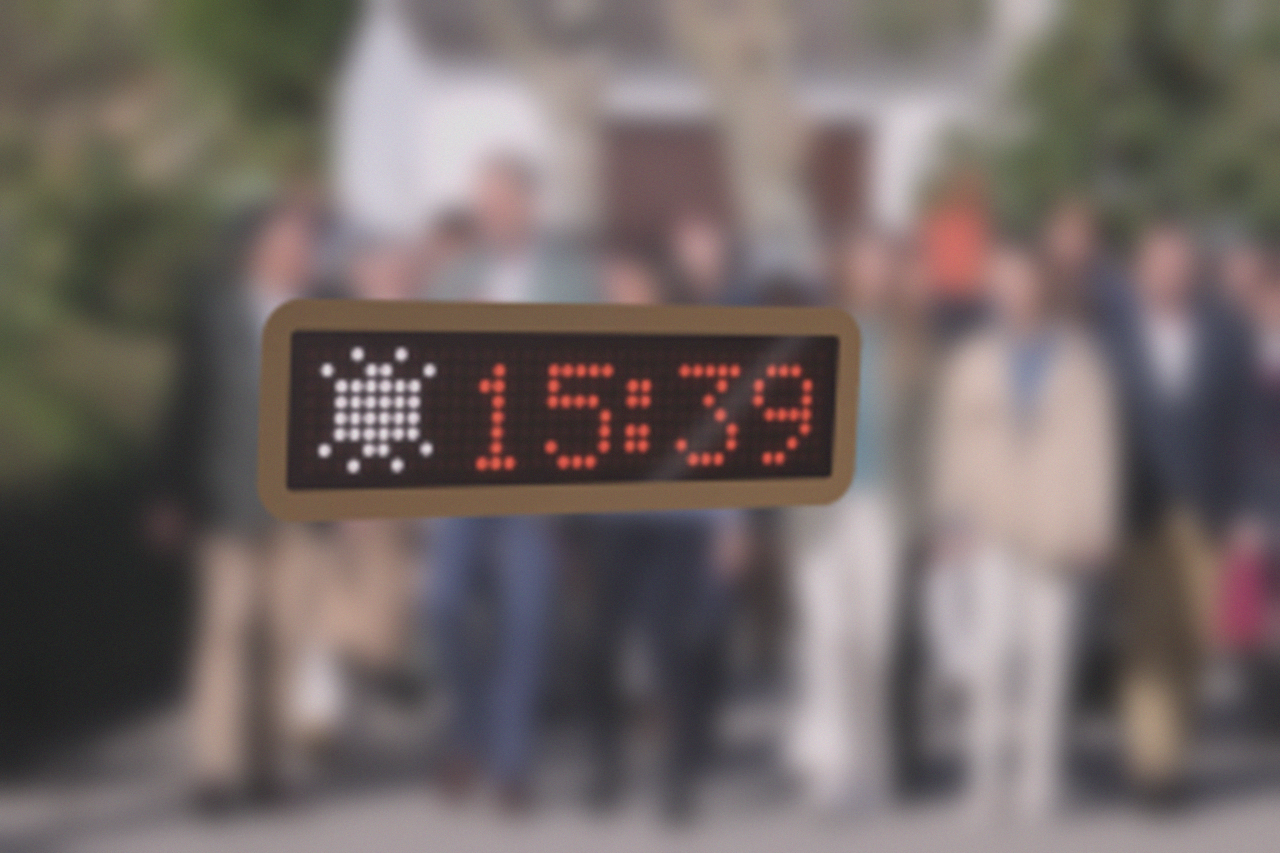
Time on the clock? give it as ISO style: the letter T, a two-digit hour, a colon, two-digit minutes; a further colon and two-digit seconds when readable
T15:39
